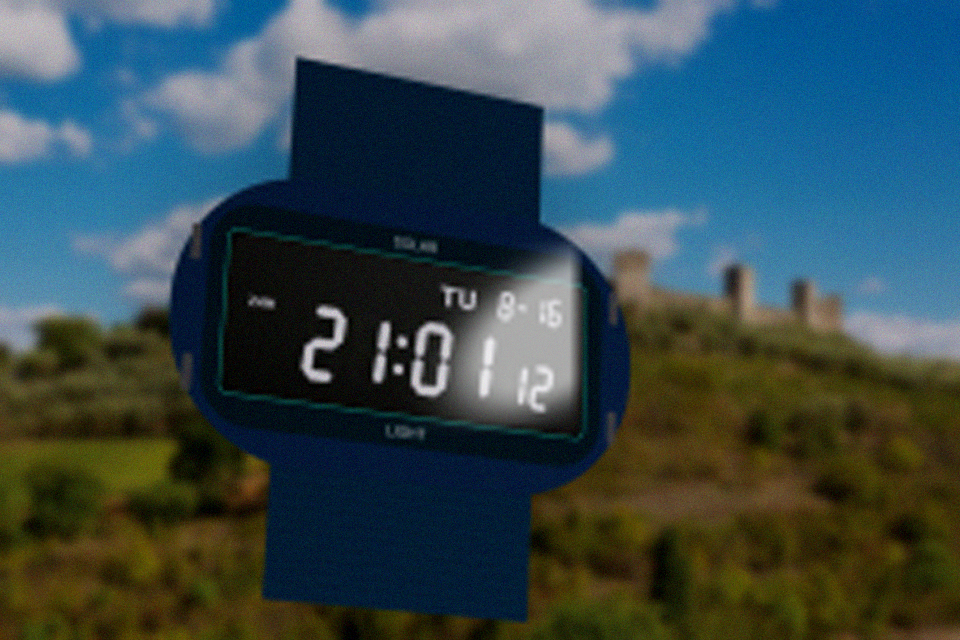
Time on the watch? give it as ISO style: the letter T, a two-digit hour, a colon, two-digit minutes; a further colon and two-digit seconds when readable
T21:01:12
